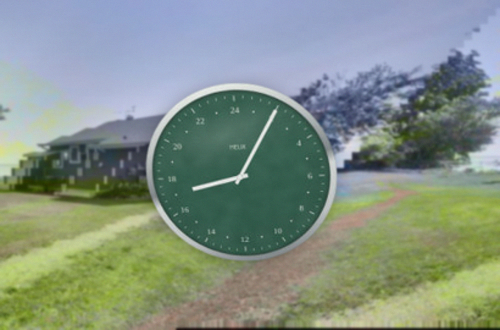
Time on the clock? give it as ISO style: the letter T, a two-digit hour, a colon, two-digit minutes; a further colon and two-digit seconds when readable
T17:05
